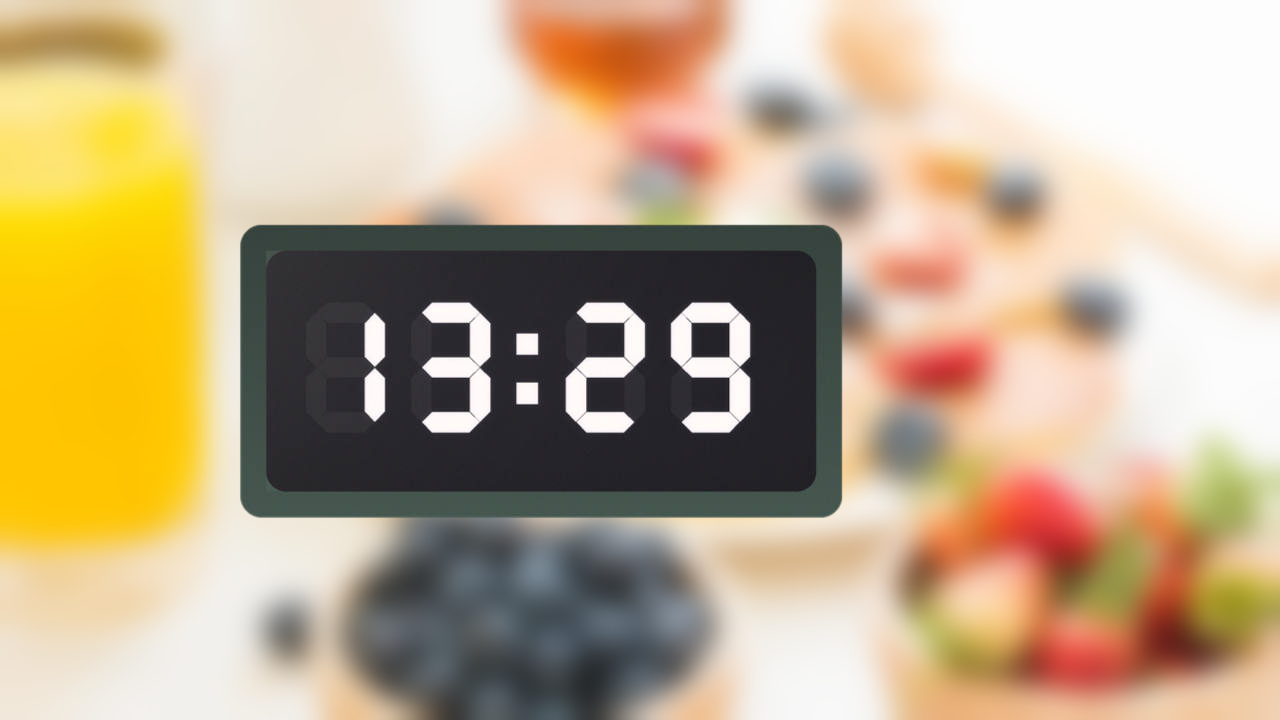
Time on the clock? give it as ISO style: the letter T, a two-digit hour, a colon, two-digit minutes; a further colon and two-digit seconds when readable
T13:29
